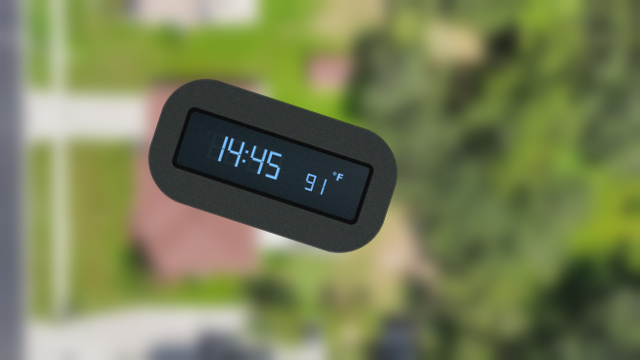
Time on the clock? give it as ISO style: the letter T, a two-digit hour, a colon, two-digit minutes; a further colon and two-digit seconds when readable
T14:45
